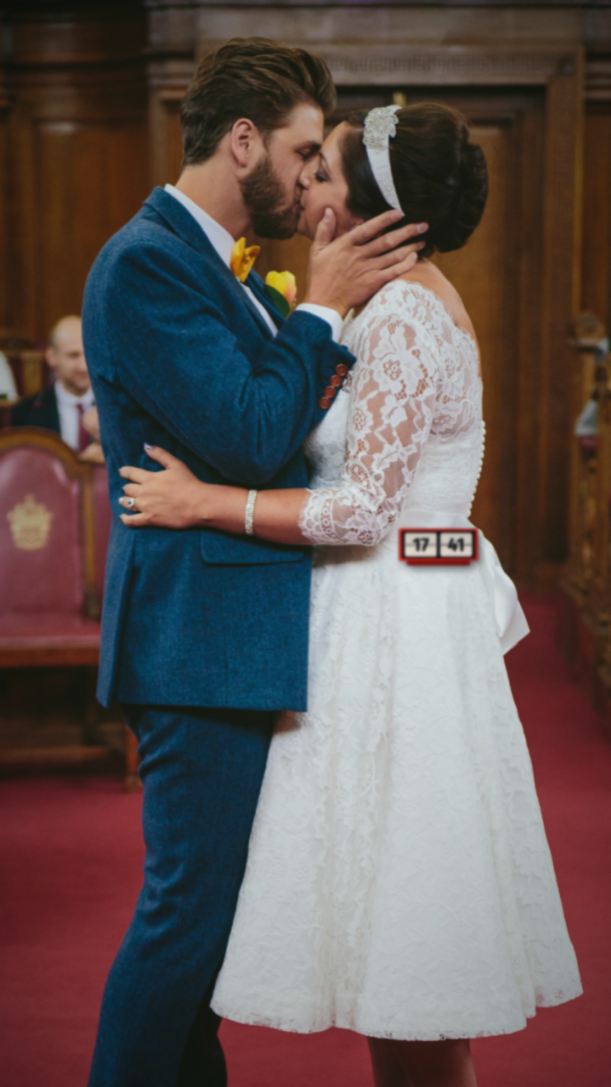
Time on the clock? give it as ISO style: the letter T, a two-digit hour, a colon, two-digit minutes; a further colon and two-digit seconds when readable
T17:41
